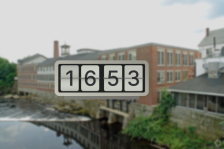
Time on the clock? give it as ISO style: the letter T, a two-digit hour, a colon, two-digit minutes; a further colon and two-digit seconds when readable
T16:53
